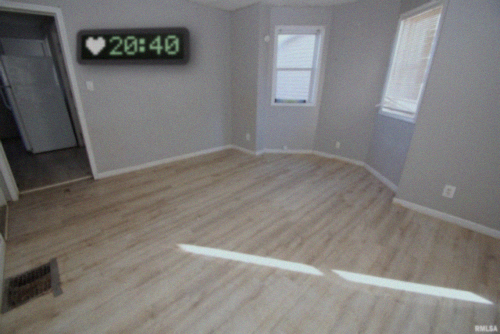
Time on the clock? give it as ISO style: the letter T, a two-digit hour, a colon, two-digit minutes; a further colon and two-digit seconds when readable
T20:40
